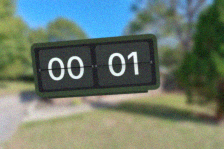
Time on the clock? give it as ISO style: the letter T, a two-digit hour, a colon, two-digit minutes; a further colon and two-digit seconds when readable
T00:01
